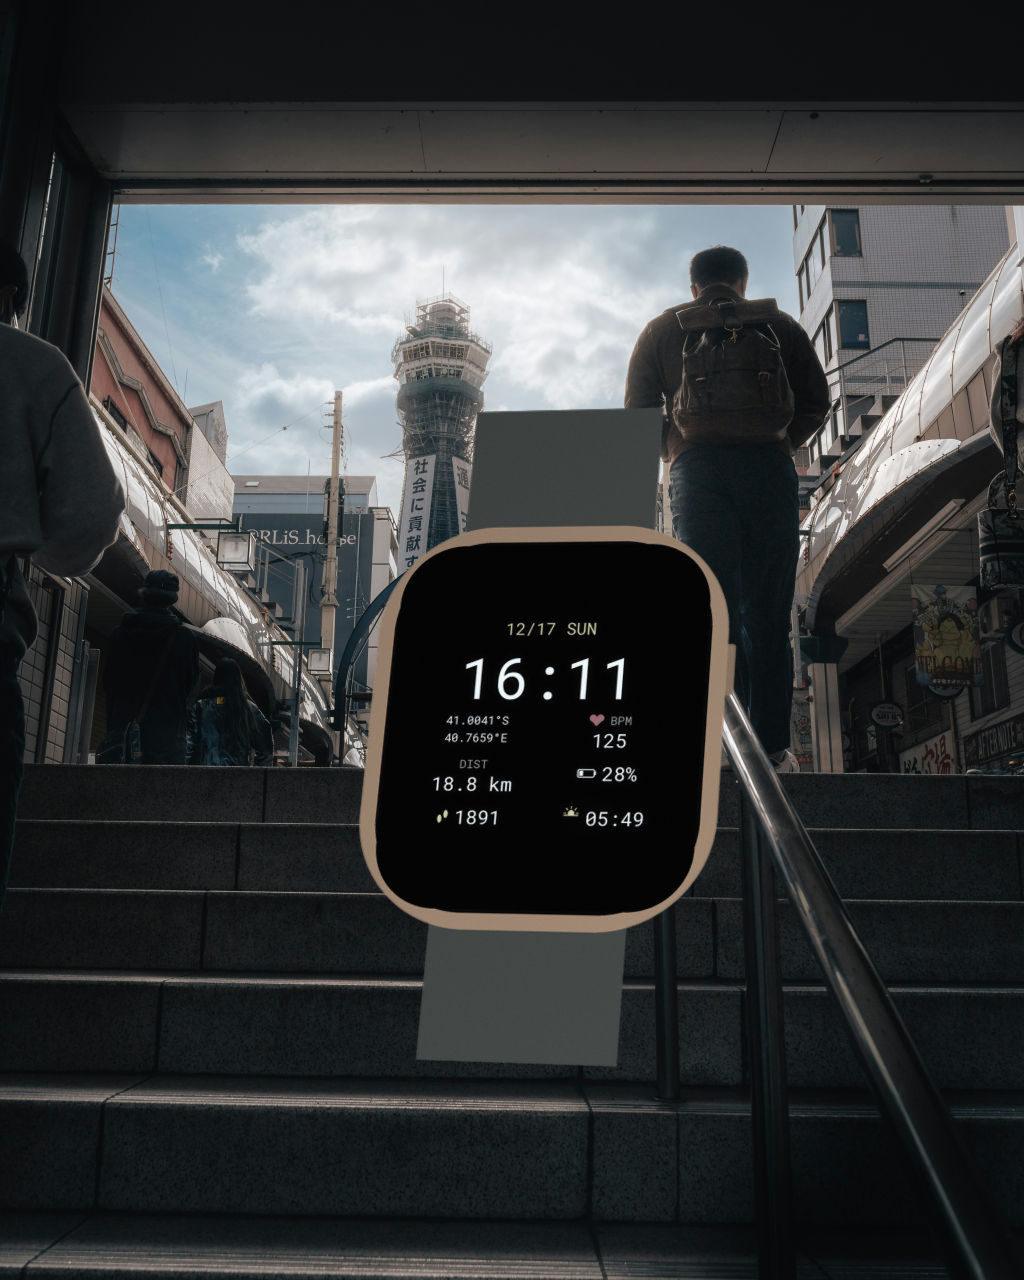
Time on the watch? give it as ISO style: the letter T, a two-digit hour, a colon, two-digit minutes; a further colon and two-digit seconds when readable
T16:11
